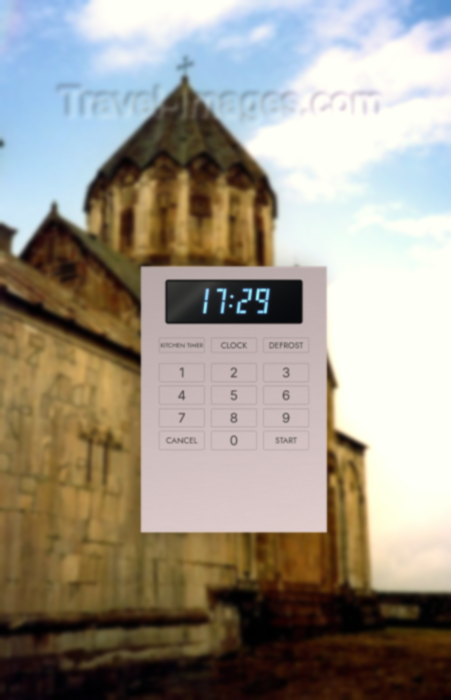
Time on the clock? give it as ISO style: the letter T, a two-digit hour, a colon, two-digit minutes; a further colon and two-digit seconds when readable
T17:29
